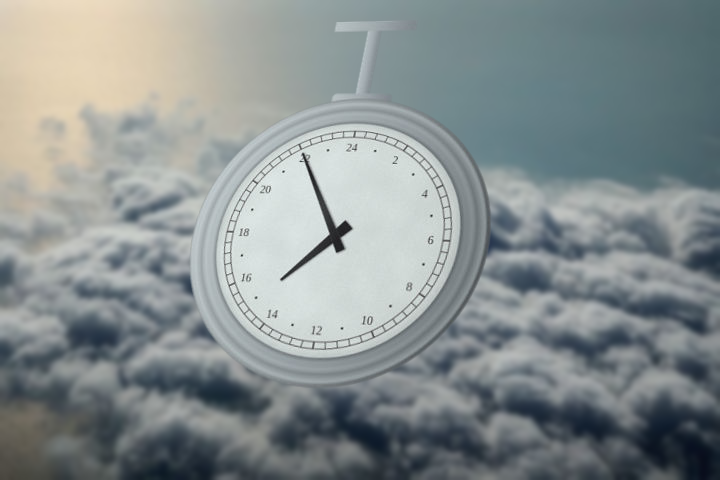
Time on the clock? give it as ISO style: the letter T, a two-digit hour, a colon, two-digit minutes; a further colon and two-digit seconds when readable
T14:55
